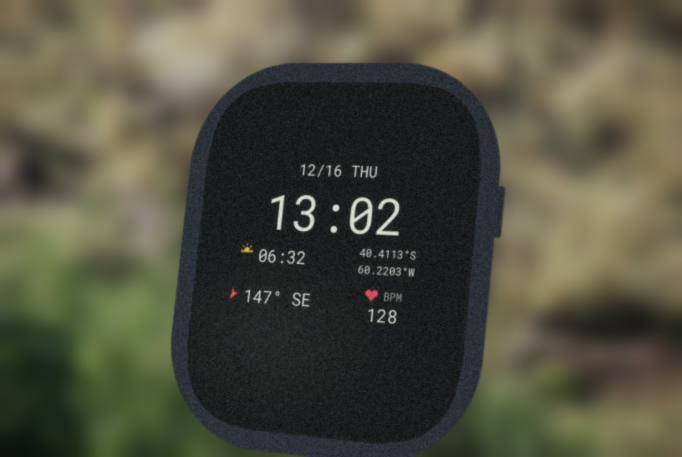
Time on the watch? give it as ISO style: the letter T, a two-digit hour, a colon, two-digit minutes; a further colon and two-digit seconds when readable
T13:02
